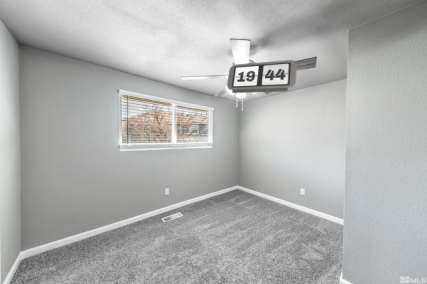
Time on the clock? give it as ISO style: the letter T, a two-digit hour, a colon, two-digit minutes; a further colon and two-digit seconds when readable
T19:44
